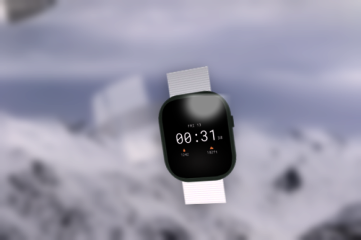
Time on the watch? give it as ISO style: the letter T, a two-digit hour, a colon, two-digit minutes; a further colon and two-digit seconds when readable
T00:31
